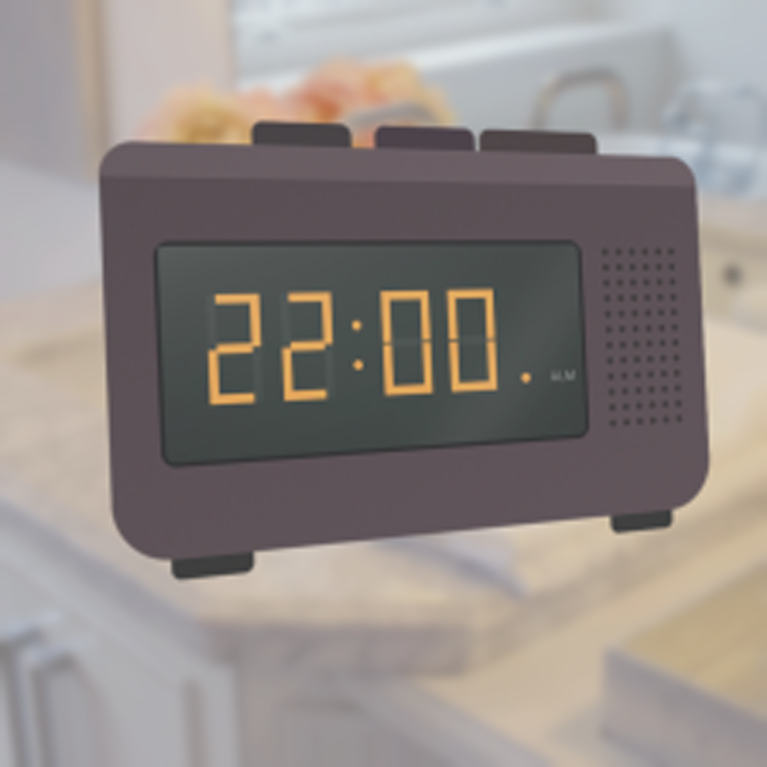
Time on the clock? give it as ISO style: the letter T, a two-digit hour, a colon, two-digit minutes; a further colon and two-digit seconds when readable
T22:00
